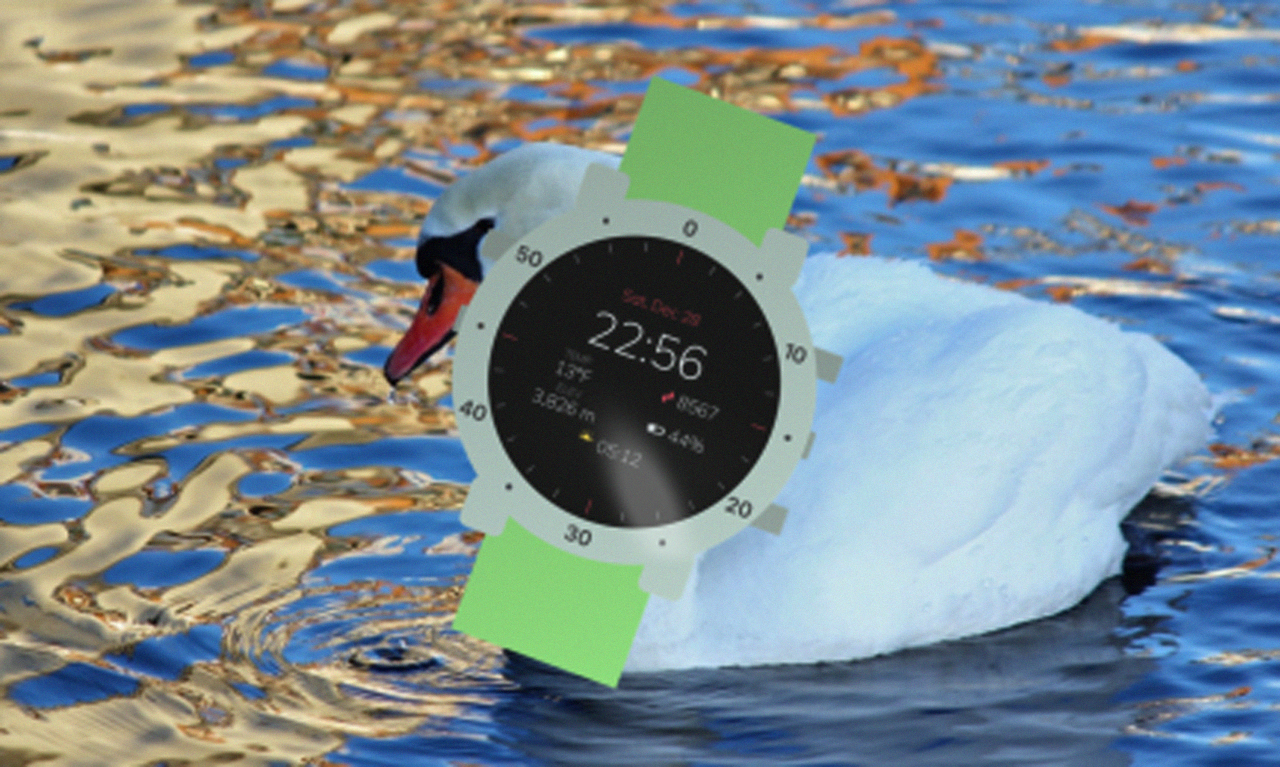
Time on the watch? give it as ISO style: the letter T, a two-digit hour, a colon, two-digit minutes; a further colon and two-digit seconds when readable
T22:56
